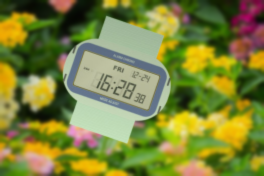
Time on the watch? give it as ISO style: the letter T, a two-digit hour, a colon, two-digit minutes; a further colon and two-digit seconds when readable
T16:28:38
